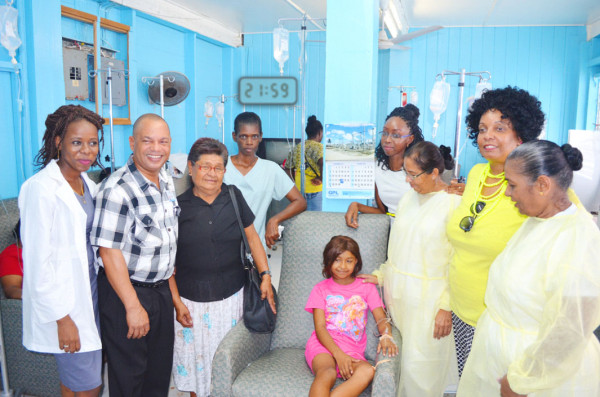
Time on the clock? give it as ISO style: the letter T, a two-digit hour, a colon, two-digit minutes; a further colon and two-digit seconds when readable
T21:59
